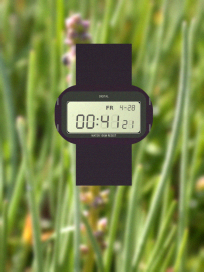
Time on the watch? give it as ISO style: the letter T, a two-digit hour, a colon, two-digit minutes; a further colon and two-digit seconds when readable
T00:41:21
